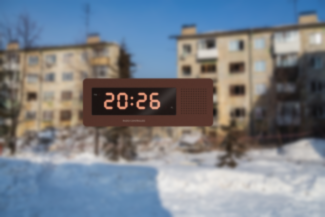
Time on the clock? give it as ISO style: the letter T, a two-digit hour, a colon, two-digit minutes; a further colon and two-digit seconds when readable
T20:26
